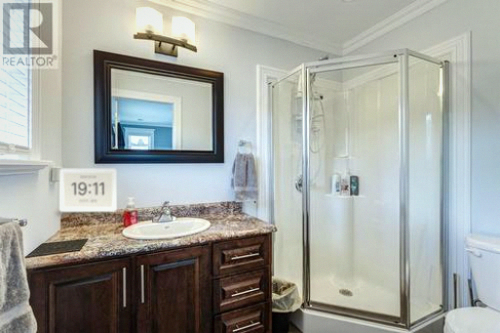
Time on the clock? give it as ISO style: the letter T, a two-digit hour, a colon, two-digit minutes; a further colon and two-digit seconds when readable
T19:11
